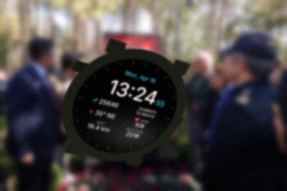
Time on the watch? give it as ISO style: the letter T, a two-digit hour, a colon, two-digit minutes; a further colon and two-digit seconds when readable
T13:24
